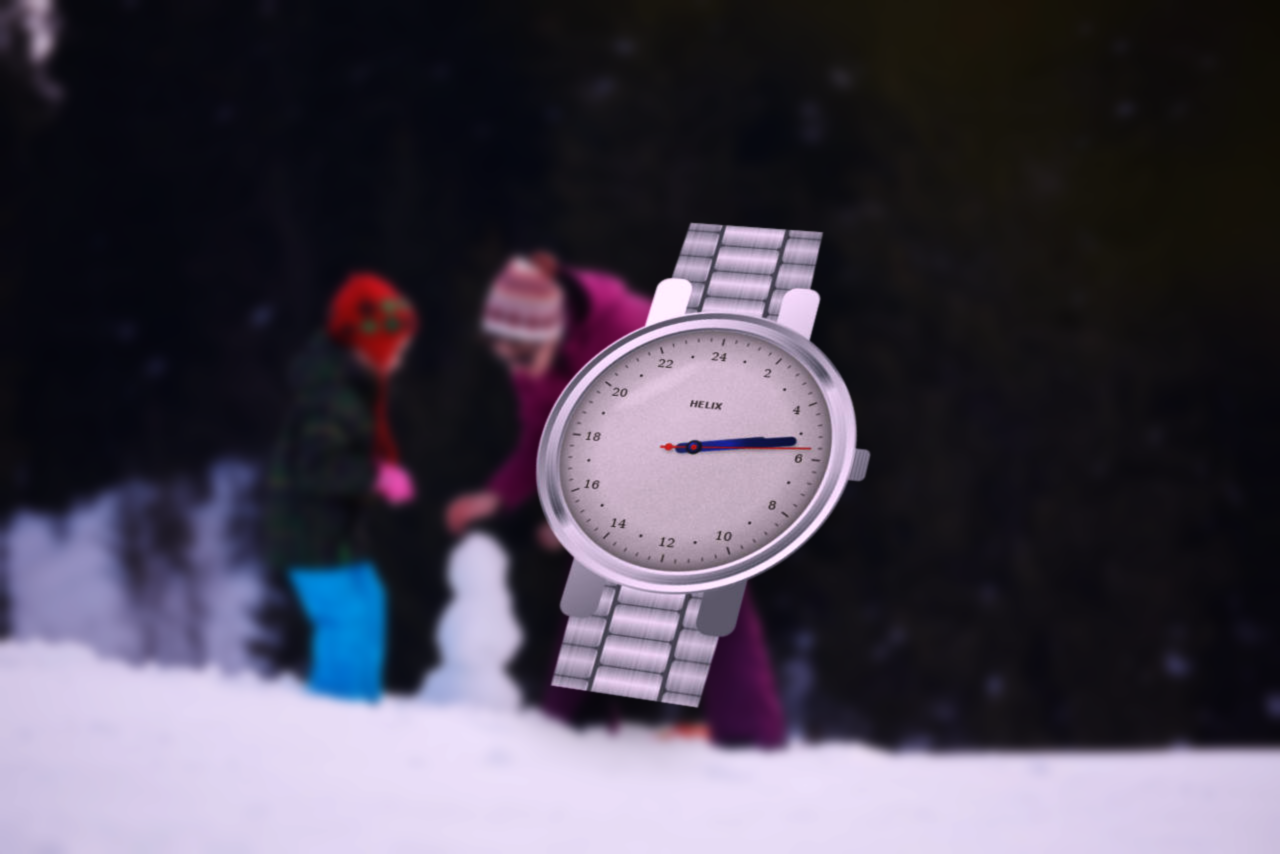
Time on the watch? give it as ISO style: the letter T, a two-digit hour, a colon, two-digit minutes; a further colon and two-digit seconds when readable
T05:13:14
